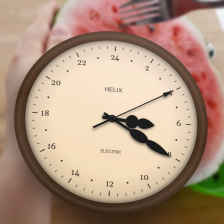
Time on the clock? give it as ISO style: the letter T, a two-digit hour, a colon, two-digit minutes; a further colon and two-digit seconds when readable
T06:20:10
